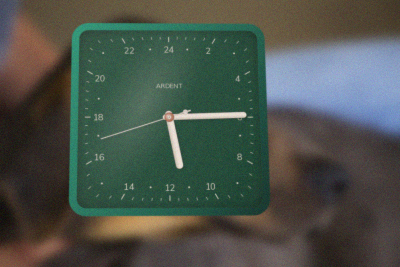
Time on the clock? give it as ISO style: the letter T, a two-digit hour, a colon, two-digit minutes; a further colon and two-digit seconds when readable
T11:14:42
